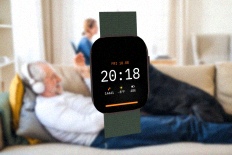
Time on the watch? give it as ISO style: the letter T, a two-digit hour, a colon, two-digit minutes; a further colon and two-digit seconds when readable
T20:18
